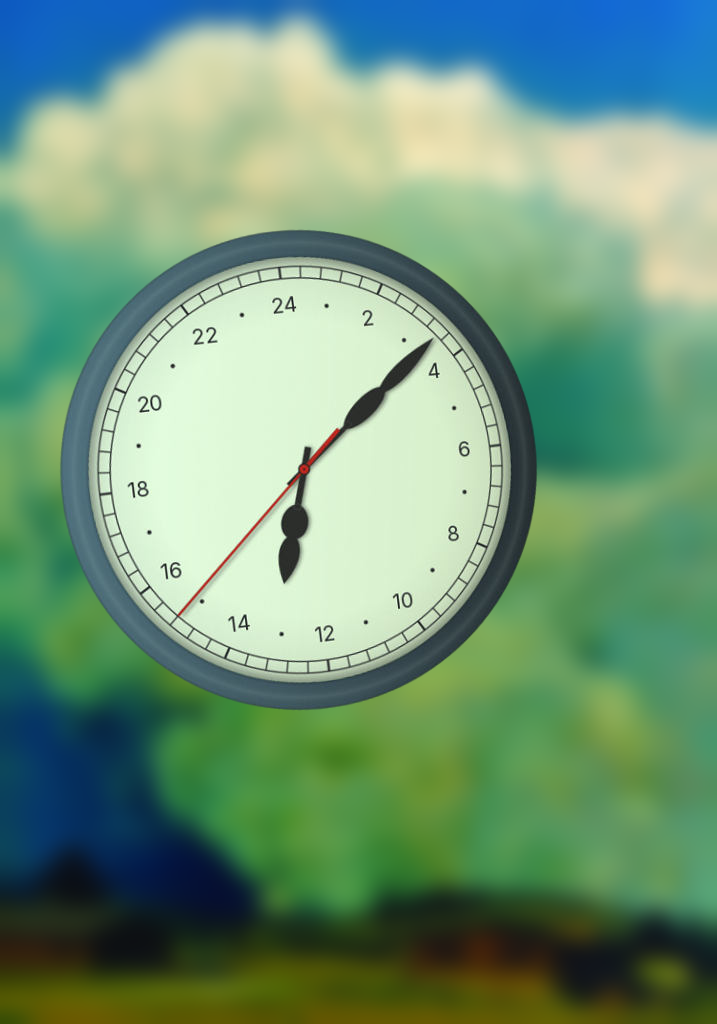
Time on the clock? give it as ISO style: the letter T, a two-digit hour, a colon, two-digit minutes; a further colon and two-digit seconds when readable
T13:08:38
